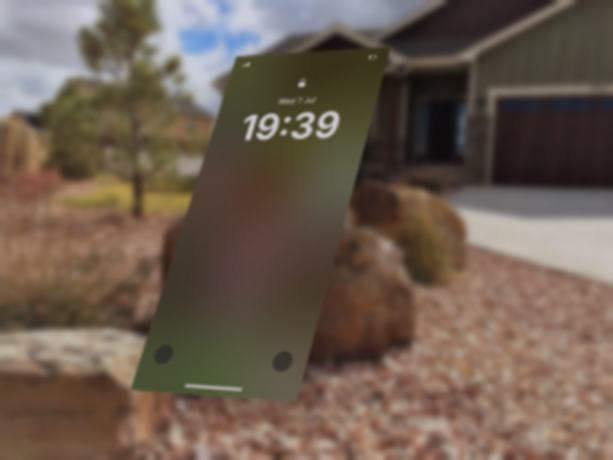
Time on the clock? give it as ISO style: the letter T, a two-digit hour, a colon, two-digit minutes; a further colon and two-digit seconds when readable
T19:39
